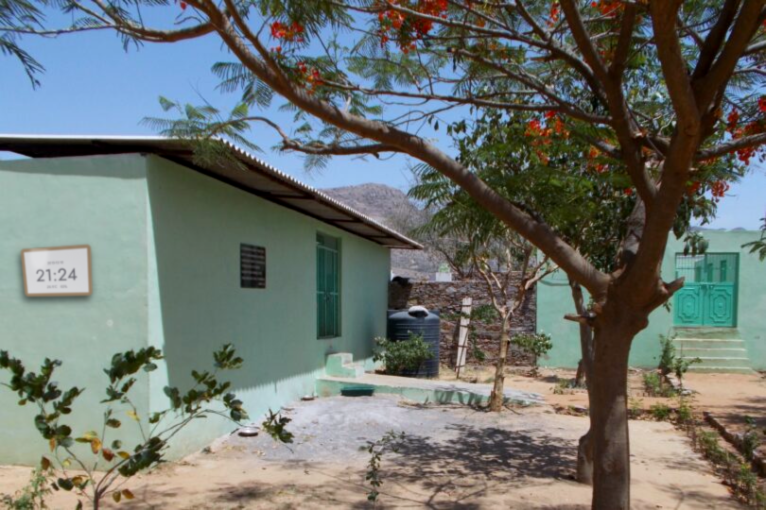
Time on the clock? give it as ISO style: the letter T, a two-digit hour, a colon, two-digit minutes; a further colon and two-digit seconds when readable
T21:24
